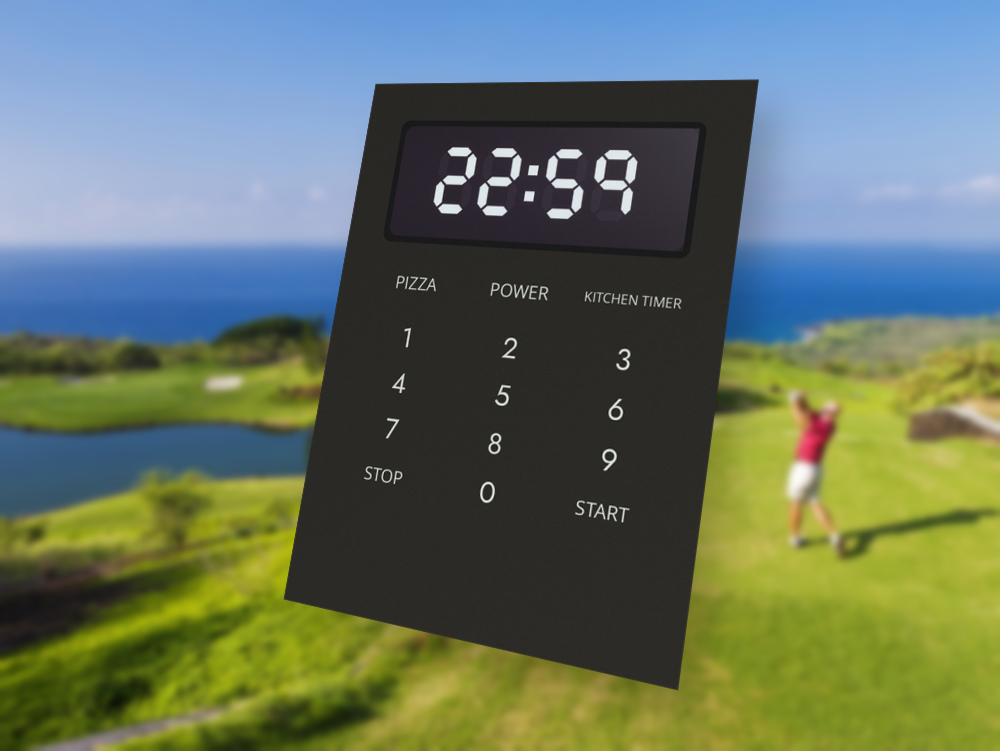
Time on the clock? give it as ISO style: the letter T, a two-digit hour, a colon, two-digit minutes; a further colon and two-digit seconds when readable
T22:59
